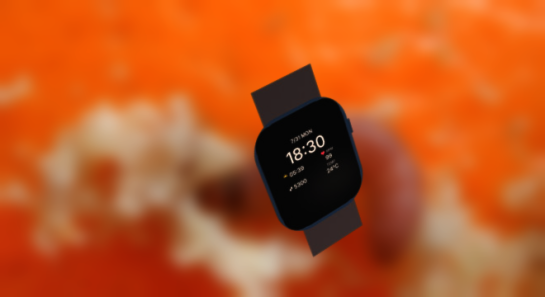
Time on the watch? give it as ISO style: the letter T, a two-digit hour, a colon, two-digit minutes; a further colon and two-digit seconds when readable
T18:30
